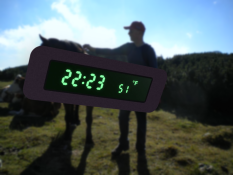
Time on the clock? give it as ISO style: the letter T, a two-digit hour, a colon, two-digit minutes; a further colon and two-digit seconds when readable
T22:23
